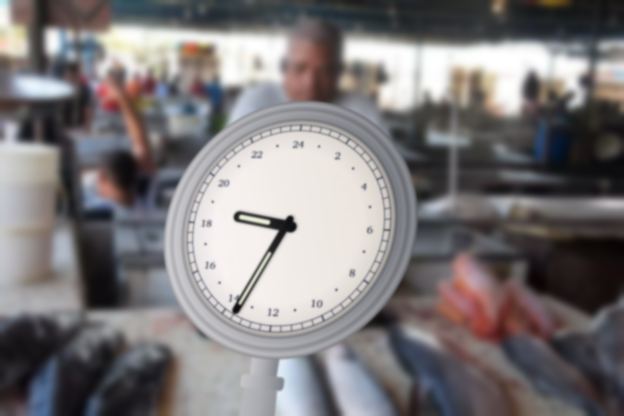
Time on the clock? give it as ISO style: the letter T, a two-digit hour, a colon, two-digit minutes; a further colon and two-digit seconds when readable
T18:34
